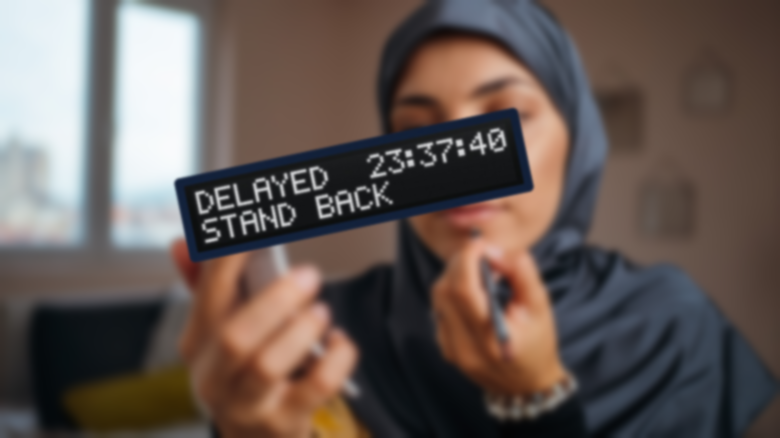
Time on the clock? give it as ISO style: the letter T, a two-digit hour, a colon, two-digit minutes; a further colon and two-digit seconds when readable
T23:37:40
